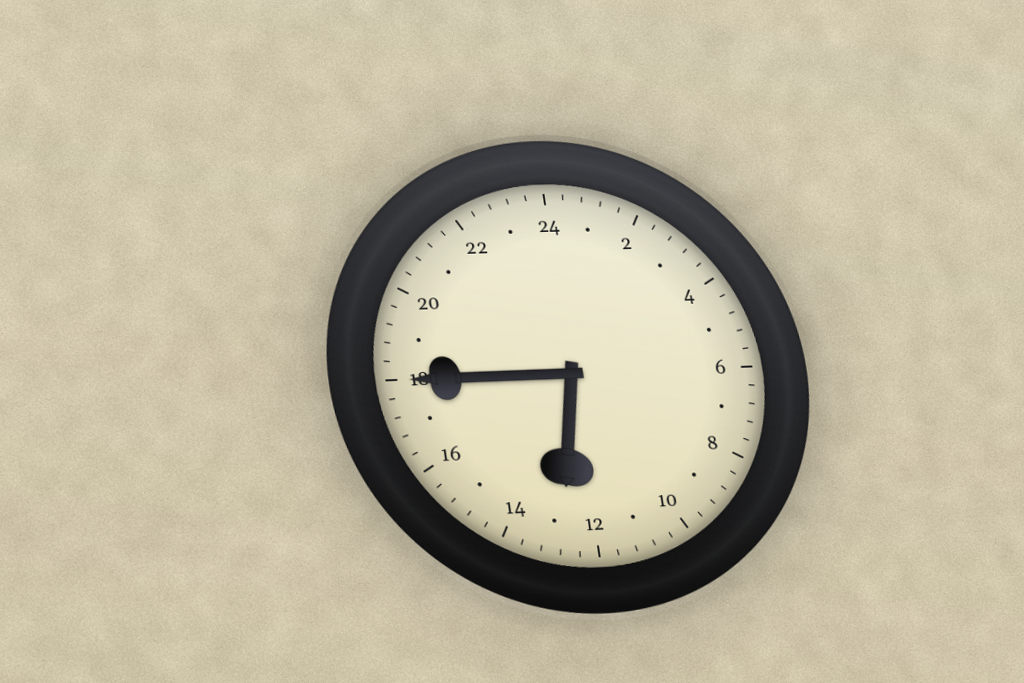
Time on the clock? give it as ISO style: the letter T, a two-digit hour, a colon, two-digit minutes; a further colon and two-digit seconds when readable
T12:45
